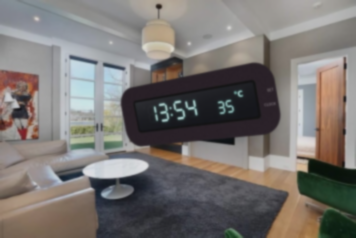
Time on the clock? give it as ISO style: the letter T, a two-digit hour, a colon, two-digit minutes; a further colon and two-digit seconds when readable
T13:54
